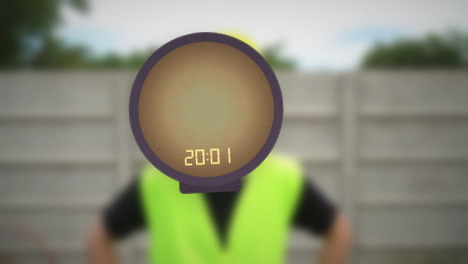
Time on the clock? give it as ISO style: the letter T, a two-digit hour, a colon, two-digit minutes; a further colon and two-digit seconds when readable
T20:01
